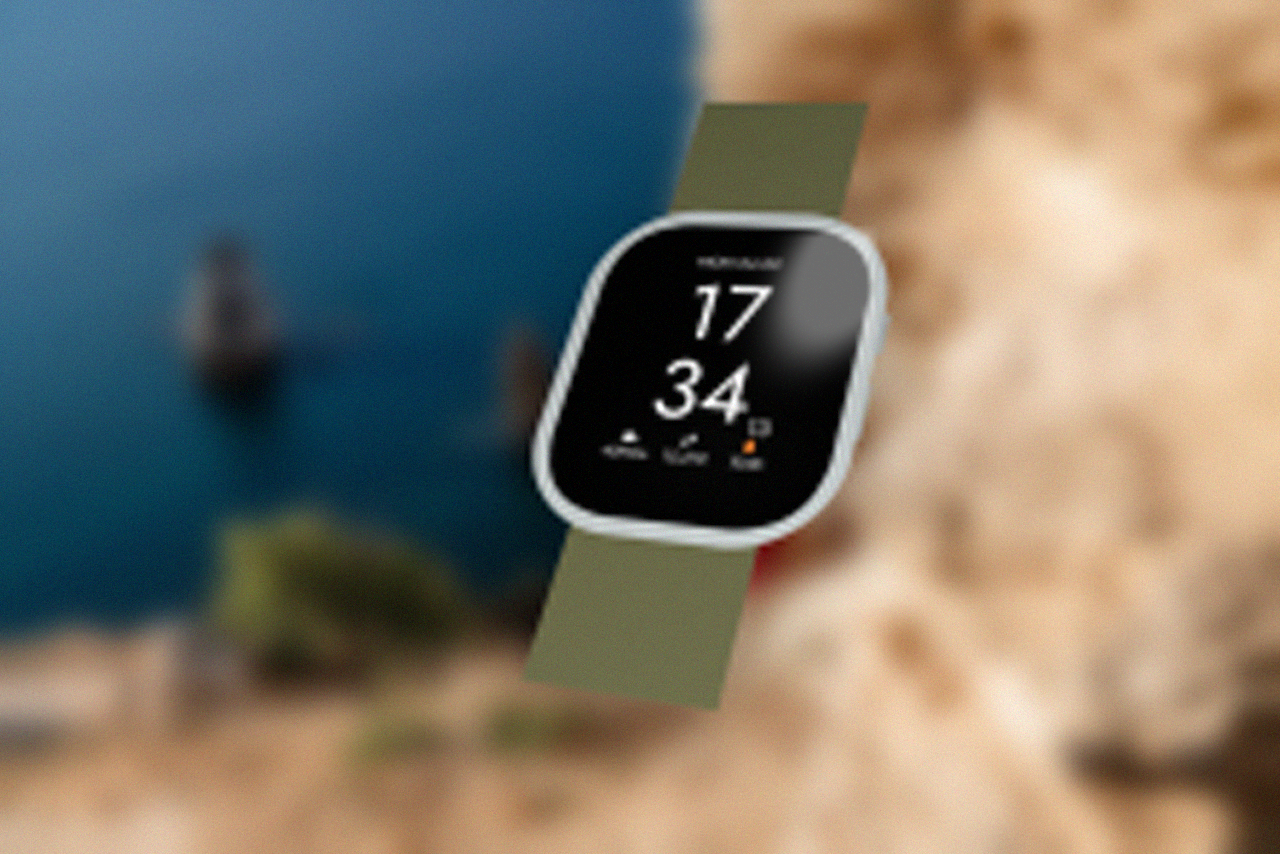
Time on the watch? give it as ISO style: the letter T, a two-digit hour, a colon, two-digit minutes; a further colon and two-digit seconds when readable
T17:34
